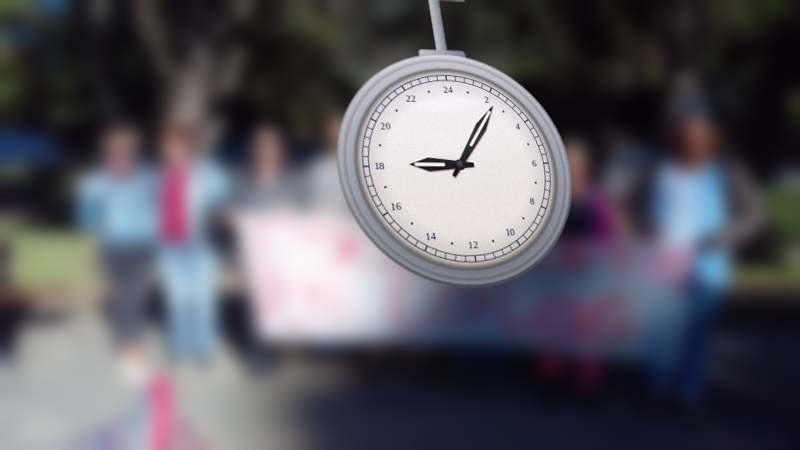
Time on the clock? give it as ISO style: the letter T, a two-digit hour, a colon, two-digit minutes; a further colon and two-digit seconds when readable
T18:06
